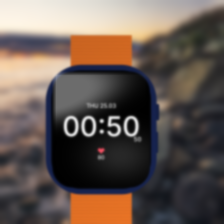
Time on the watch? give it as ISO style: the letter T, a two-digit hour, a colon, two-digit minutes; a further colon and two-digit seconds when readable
T00:50
